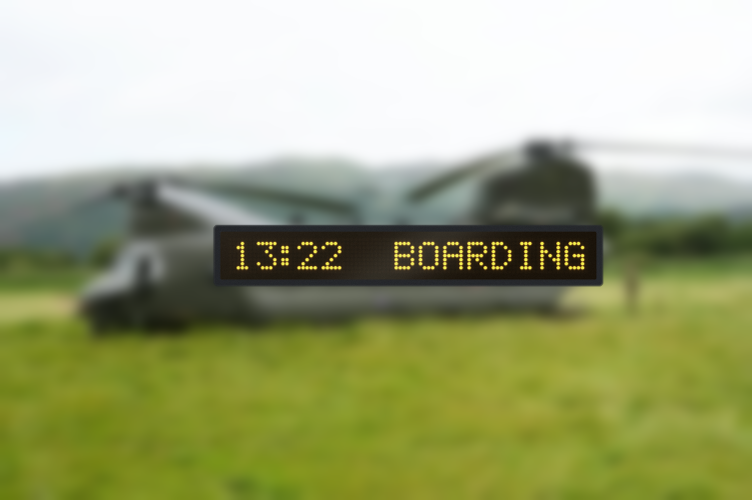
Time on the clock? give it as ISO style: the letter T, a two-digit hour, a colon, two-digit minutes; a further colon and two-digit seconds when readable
T13:22
